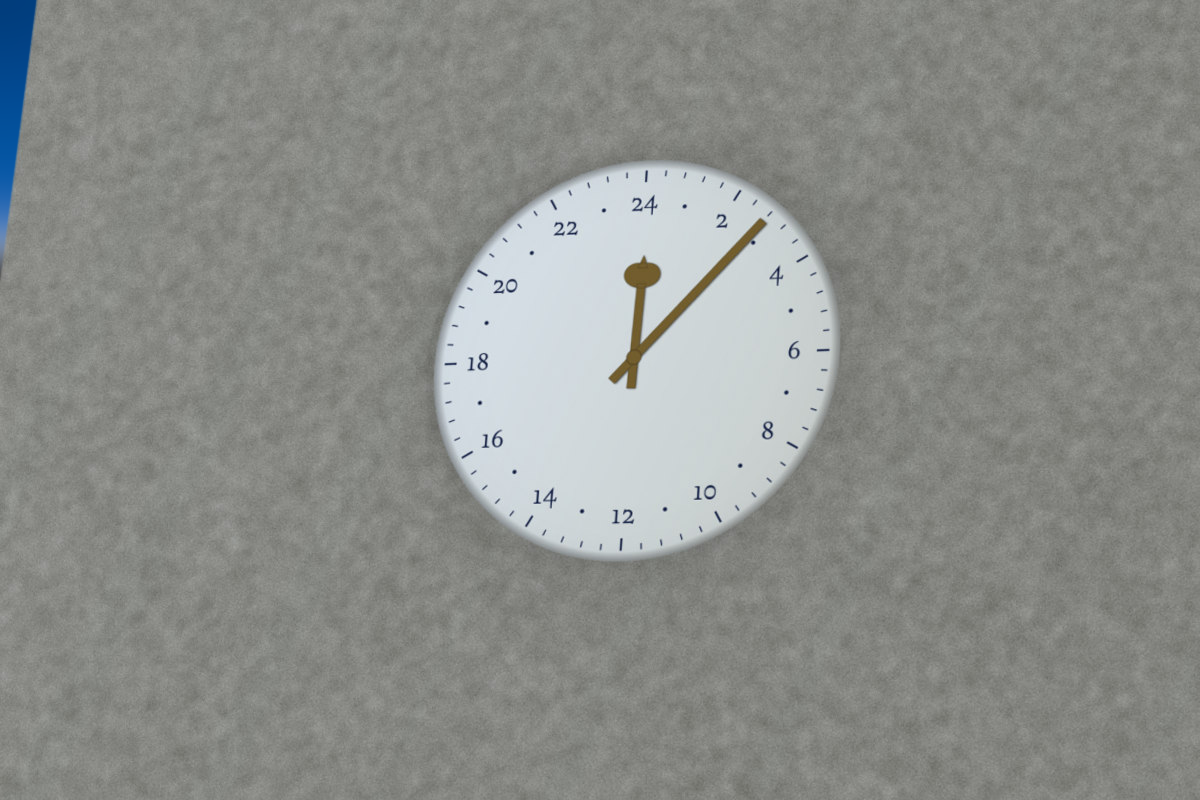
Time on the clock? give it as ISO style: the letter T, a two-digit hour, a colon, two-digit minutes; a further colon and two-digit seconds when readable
T00:07
